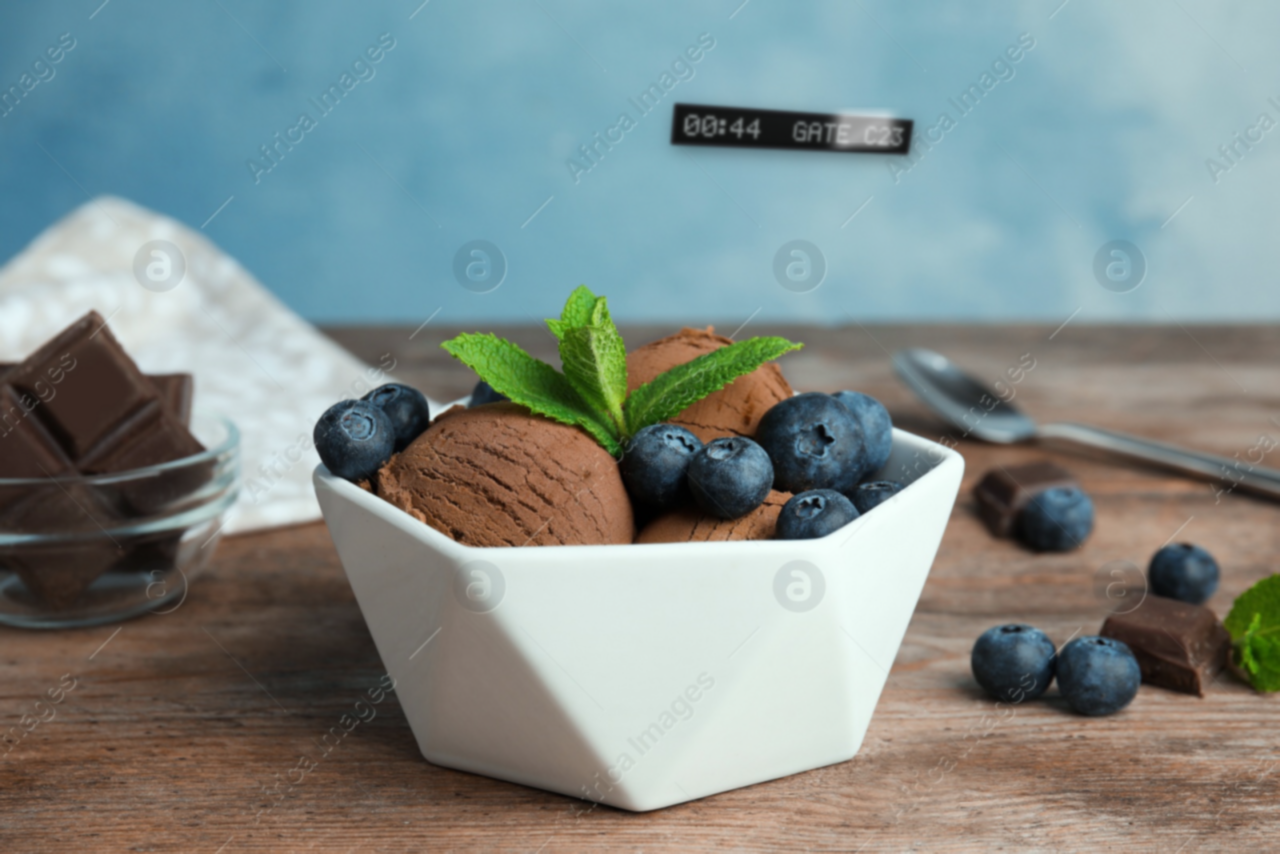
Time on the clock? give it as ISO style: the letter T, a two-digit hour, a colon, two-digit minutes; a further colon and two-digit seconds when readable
T00:44
